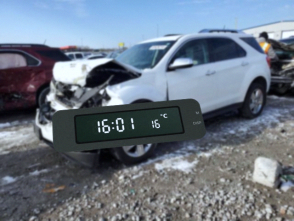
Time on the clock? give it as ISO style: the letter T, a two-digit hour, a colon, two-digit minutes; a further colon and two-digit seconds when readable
T16:01
